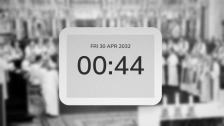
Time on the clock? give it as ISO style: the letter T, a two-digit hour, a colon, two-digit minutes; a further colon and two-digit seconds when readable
T00:44
